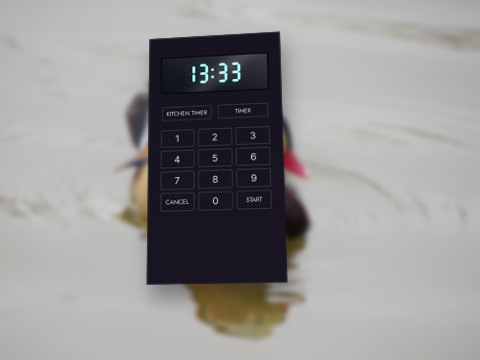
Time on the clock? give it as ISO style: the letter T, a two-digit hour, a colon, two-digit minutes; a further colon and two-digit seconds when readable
T13:33
